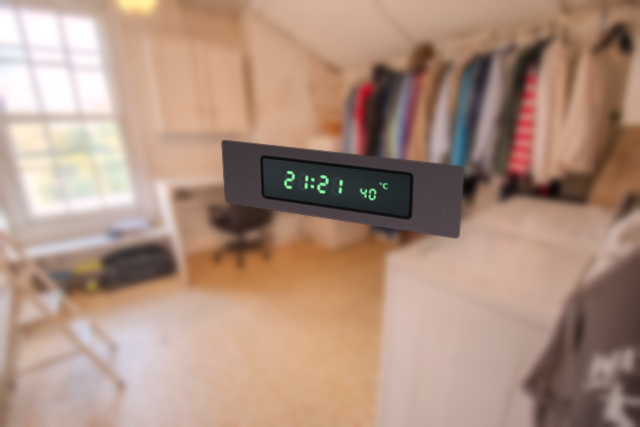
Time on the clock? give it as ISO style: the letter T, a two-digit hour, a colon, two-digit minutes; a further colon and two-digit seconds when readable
T21:21
